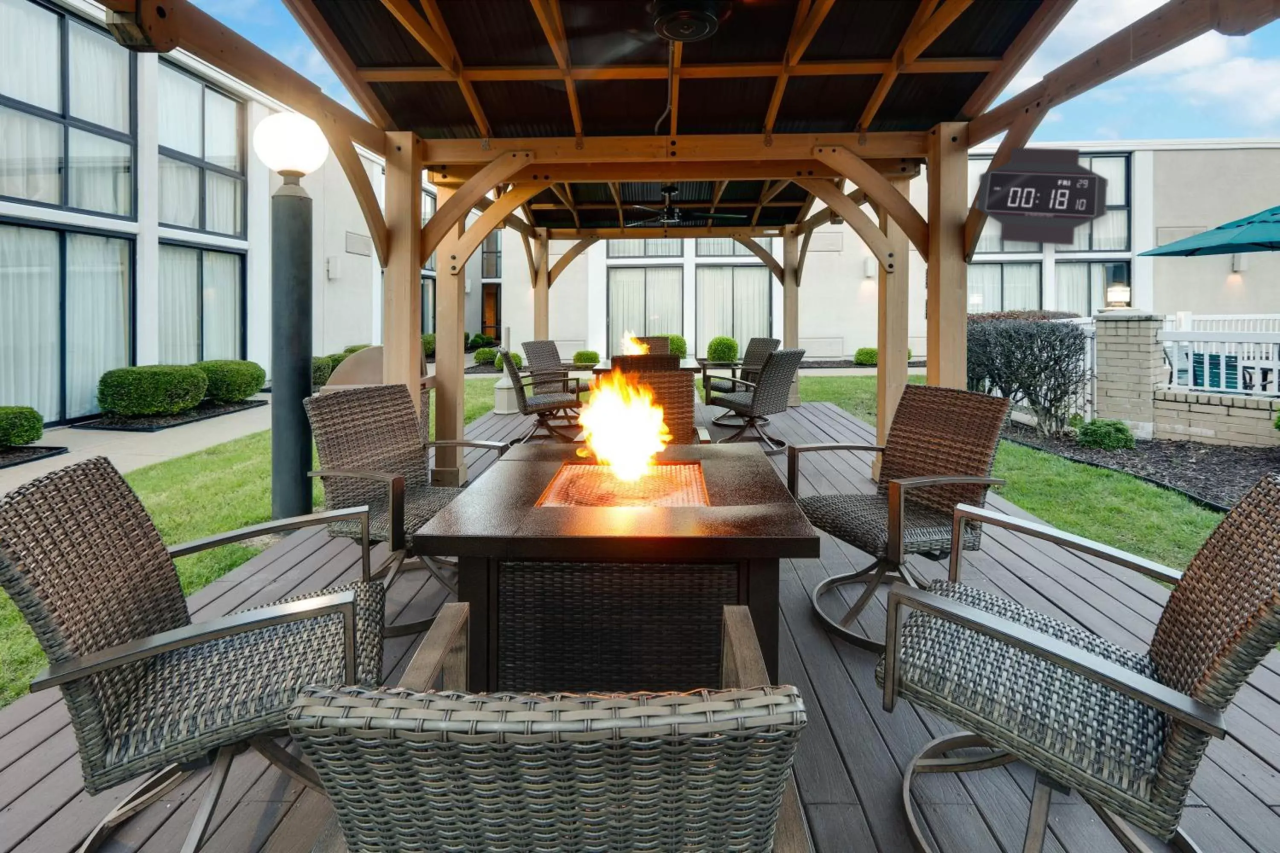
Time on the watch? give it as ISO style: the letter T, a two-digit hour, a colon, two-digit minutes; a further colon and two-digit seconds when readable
T00:18
